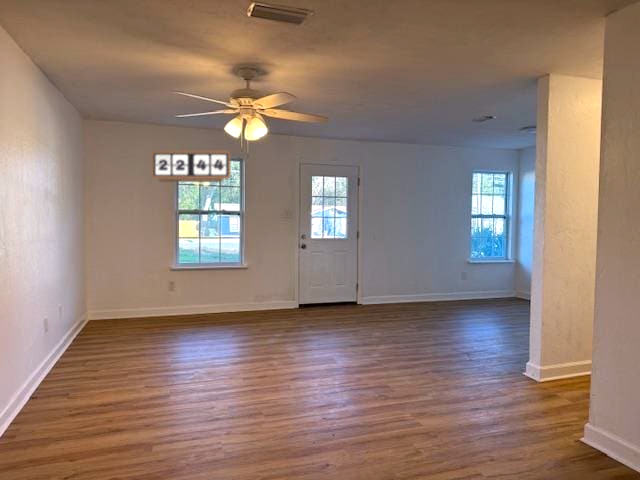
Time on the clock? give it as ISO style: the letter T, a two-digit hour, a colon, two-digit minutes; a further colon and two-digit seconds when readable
T22:44
